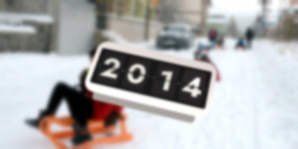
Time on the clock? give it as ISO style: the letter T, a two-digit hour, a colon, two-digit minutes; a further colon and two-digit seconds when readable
T20:14
